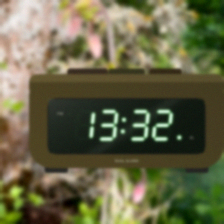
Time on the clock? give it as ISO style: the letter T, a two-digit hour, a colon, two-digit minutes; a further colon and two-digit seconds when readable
T13:32
